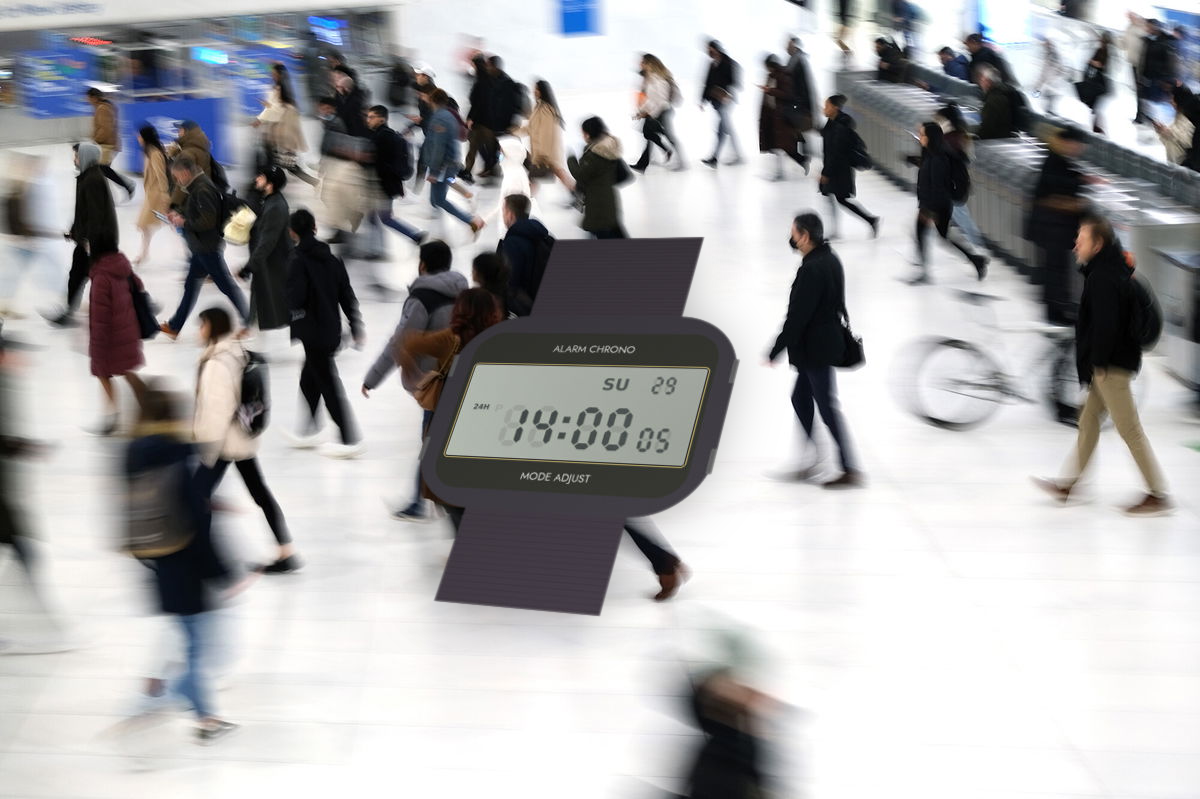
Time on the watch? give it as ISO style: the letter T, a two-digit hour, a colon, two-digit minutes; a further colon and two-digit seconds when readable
T14:00:05
